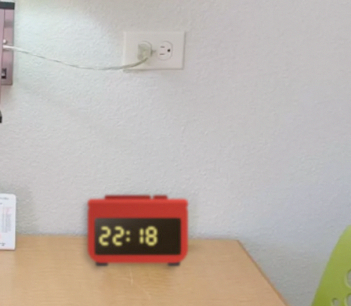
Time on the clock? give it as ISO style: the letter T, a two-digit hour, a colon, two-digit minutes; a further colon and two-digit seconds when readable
T22:18
